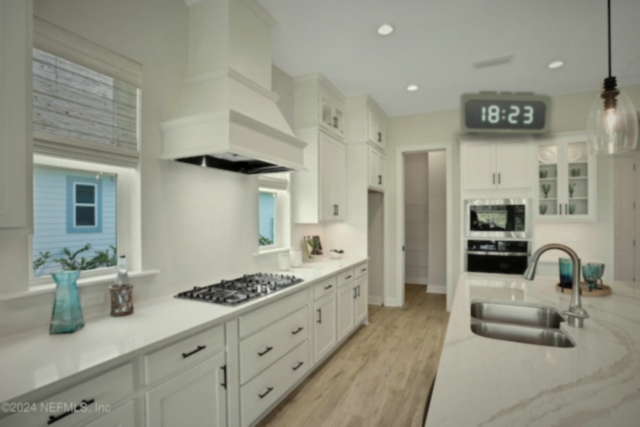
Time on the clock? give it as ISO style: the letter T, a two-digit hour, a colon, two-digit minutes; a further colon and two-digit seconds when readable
T18:23
